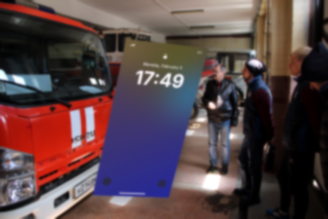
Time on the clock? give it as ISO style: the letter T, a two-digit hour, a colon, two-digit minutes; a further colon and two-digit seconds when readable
T17:49
